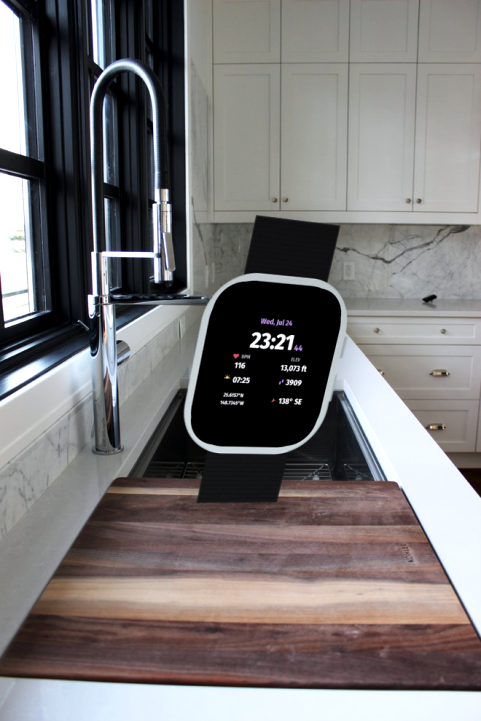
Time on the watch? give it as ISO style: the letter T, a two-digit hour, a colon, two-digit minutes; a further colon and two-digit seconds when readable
T23:21:44
